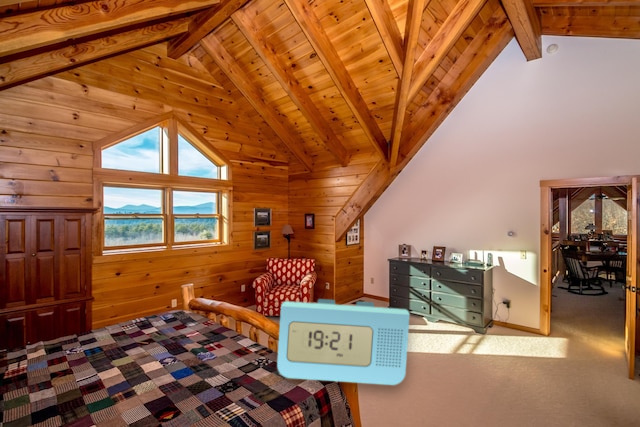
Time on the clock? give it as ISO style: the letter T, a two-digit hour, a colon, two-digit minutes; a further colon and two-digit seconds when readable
T19:21
